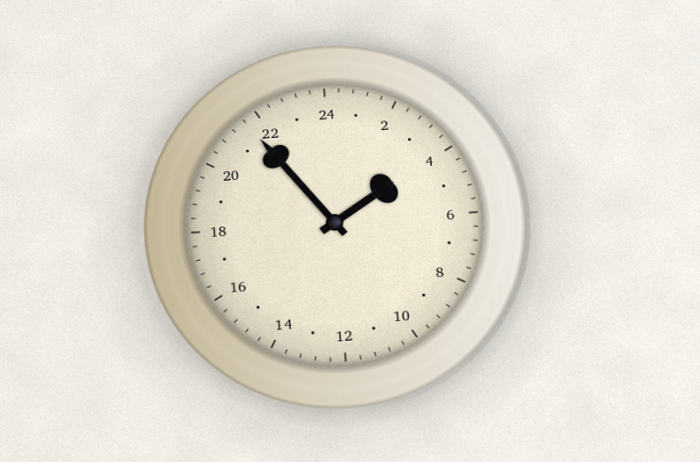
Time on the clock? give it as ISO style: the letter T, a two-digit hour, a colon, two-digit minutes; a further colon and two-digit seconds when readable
T03:54
